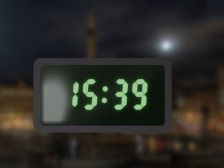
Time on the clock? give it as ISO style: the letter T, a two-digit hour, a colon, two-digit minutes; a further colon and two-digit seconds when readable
T15:39
